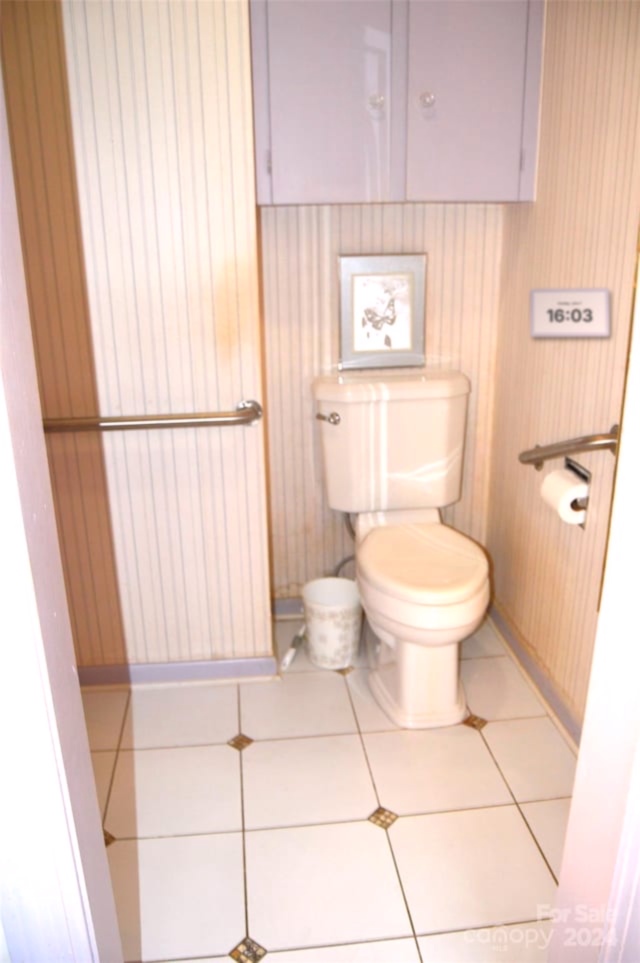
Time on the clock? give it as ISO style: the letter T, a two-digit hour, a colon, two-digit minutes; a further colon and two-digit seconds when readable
T16:03
